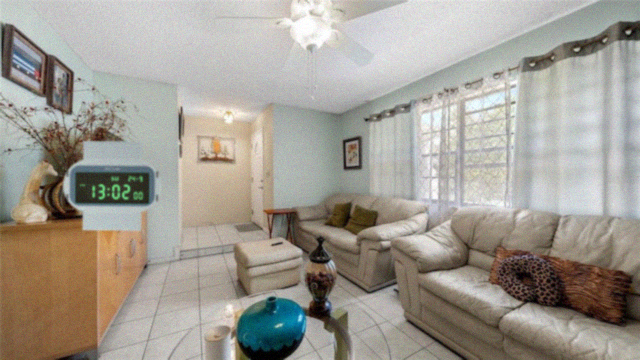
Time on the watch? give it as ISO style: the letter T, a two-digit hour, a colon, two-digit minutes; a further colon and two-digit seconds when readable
T13:02
